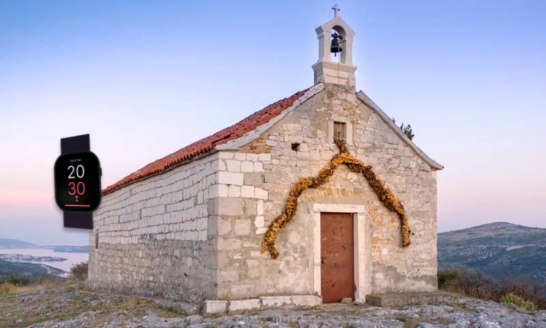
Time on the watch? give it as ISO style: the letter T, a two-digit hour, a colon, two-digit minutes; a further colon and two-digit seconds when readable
T20:30
